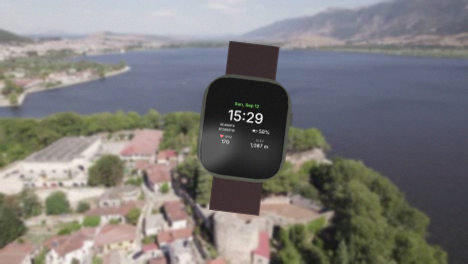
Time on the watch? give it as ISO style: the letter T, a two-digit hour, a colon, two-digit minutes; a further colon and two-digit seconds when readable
T15:29
